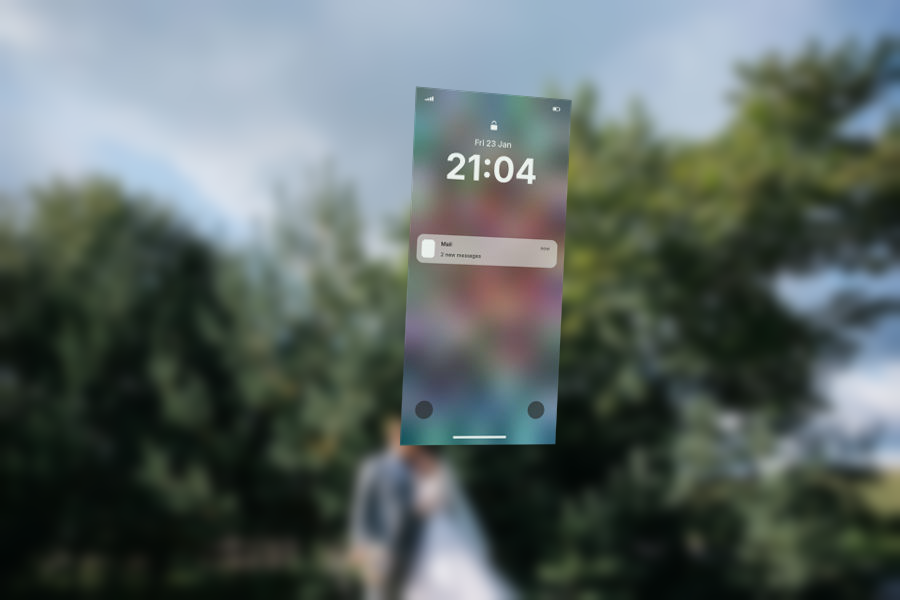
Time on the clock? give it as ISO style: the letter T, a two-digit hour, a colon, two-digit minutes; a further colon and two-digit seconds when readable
T21:04
